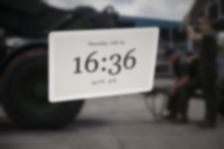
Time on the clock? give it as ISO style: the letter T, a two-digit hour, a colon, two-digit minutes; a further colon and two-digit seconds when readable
T16:36
